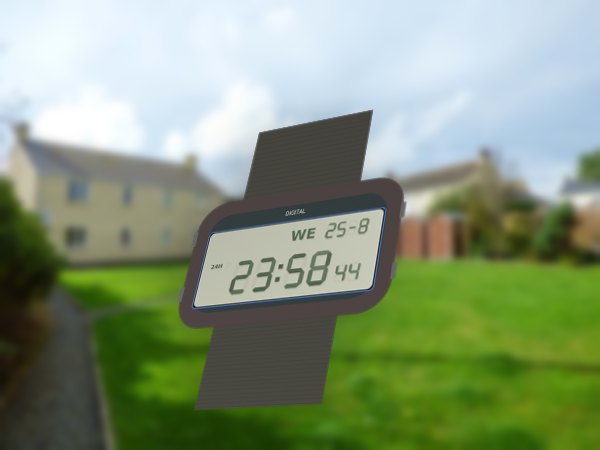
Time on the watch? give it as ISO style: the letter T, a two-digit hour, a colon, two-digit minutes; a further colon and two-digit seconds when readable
T23:58:44
